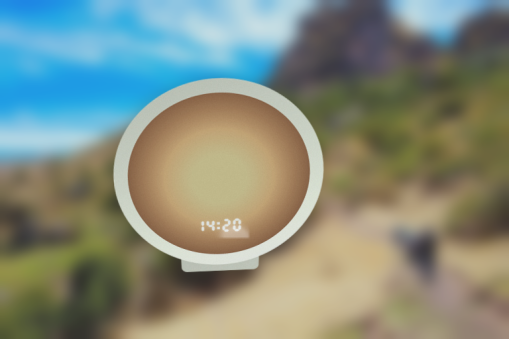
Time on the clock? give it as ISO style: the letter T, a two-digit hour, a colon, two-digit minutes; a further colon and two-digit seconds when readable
T14:20
